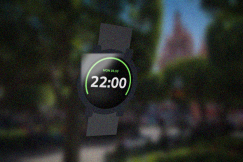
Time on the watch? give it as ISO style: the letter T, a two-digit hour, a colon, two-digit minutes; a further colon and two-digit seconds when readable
T22:00
